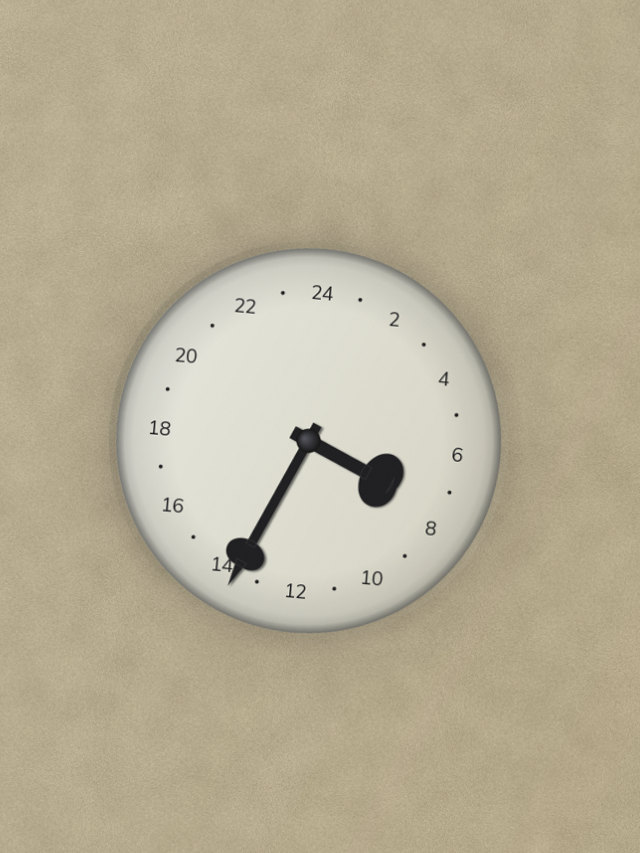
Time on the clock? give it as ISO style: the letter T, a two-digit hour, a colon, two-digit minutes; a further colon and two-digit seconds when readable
T07:34
